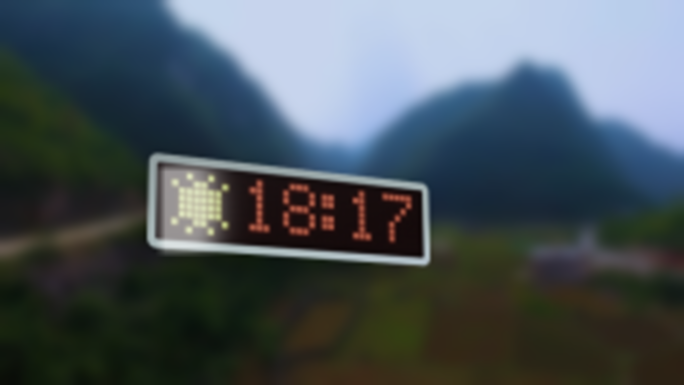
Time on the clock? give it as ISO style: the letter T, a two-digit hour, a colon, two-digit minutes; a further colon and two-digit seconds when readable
T18:17
